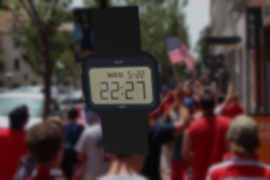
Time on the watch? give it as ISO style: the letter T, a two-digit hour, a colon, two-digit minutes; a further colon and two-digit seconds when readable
T22:27
